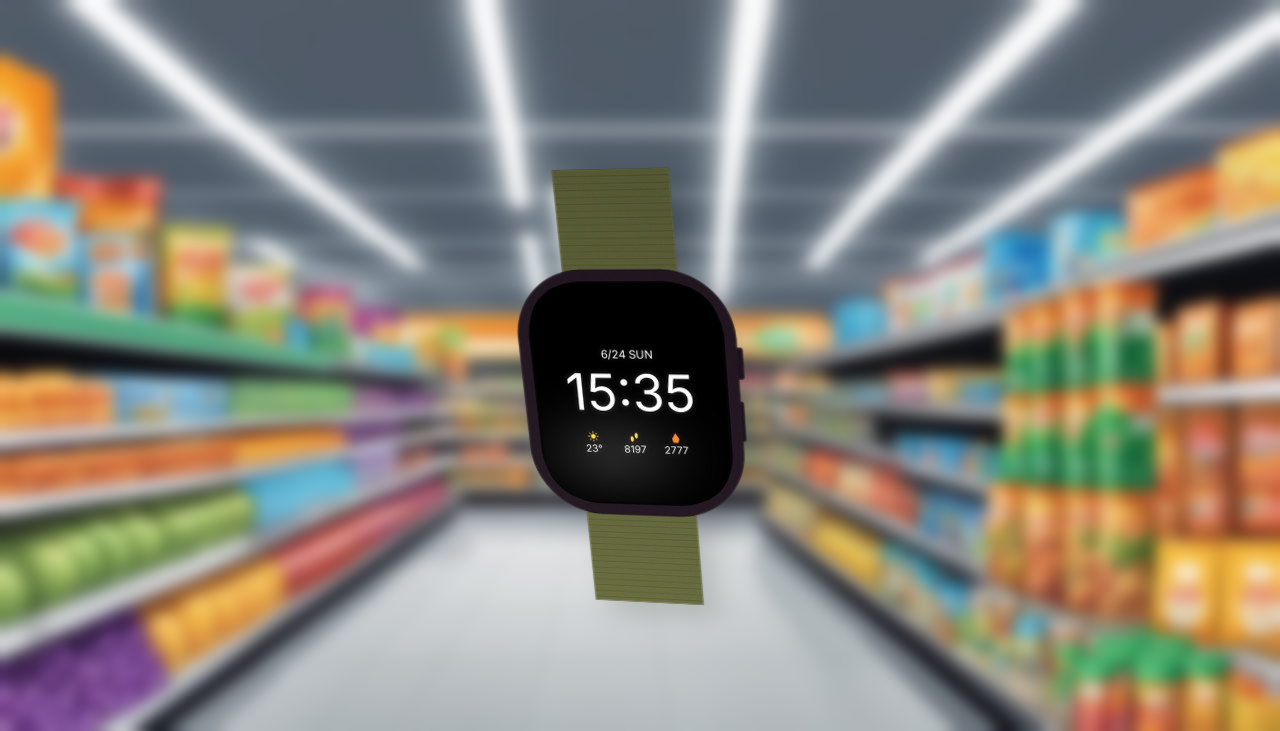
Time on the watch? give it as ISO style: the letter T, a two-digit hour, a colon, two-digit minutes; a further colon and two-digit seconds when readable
T15:35
